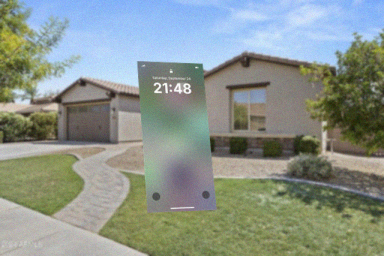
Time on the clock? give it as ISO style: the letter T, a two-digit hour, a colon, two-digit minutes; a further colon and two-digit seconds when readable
T21:48
